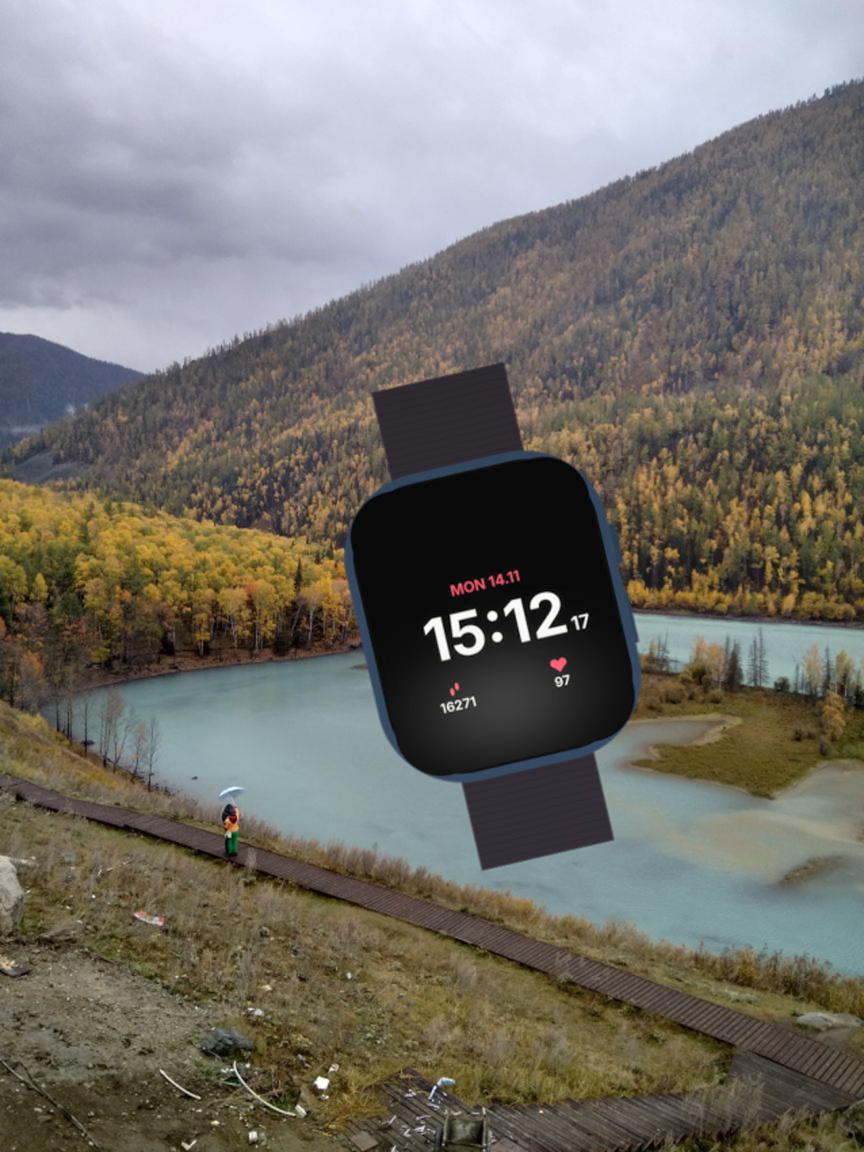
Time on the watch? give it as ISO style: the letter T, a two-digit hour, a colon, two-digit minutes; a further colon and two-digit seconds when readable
T15:12:17
